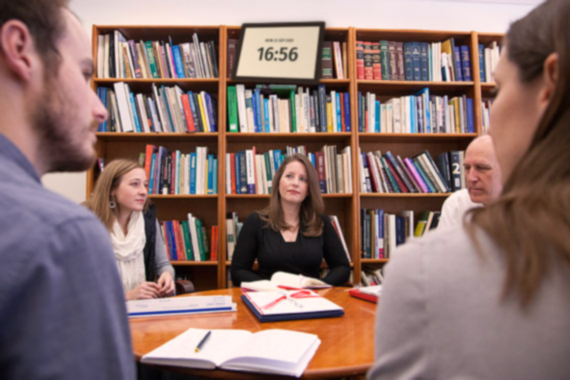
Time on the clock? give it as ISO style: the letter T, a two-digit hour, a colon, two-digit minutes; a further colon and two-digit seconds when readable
T16:56
